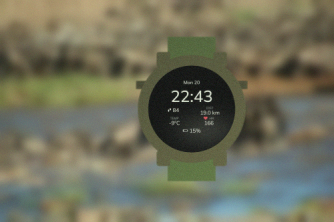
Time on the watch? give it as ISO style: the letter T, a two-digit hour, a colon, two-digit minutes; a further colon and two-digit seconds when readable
T22:43
